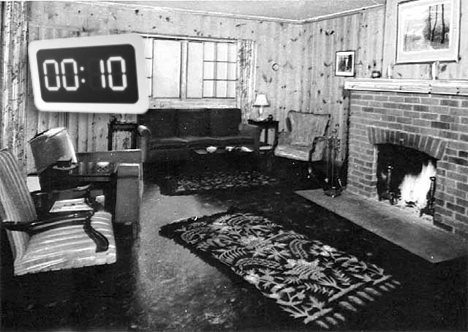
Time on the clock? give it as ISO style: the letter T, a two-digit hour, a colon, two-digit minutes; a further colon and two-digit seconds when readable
T00:10
